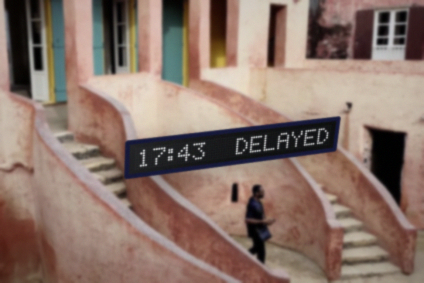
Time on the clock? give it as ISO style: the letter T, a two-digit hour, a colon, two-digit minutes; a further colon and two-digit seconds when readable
T17:43
